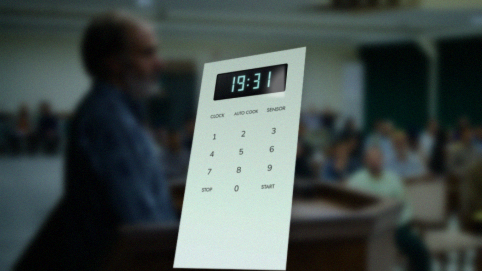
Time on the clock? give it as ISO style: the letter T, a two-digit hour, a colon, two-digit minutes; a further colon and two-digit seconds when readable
T19:31
